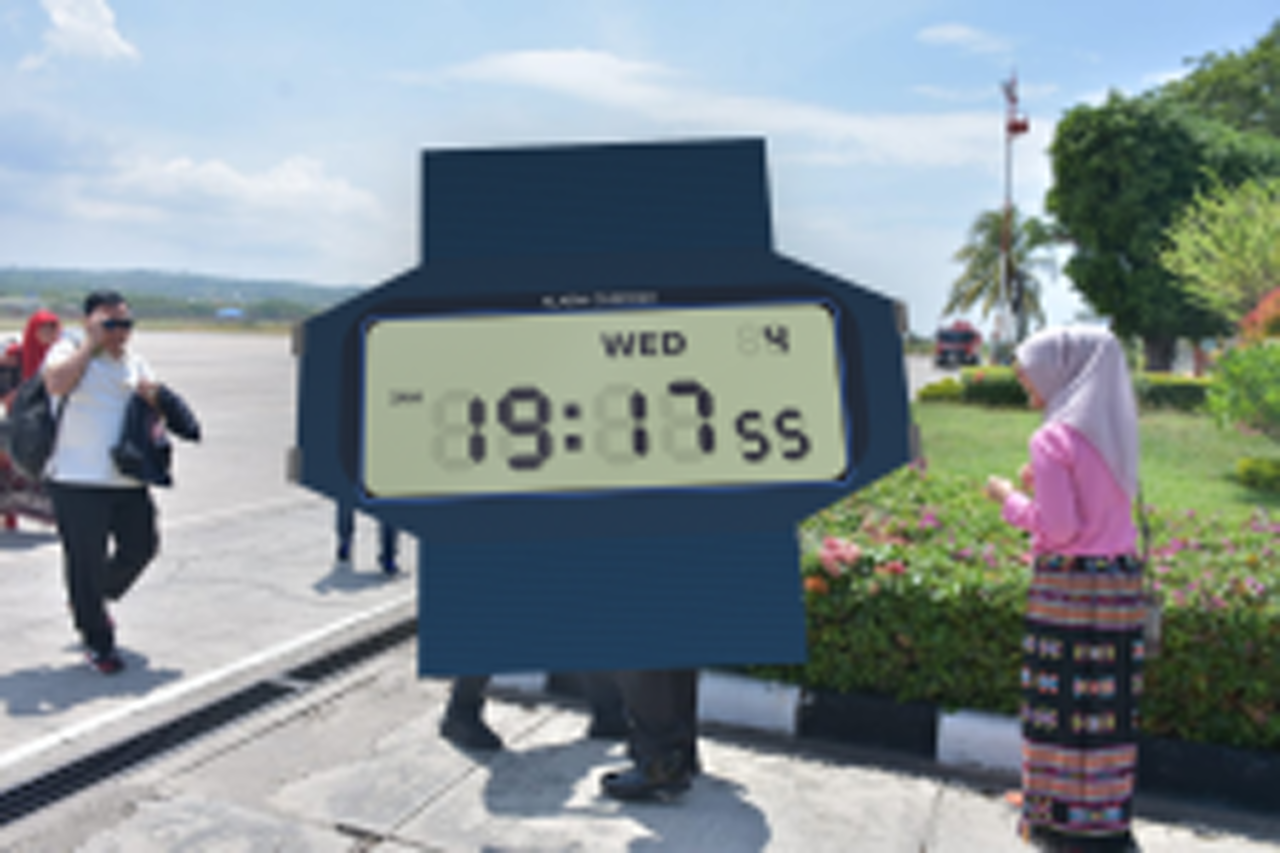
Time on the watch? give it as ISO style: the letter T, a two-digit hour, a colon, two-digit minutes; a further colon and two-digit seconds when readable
T19:17:55
